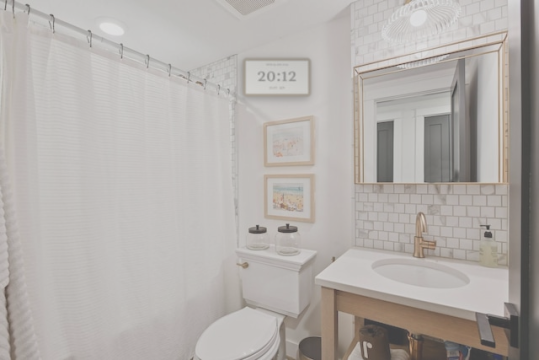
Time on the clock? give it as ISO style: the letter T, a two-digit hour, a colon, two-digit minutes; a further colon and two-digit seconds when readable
T20:12
